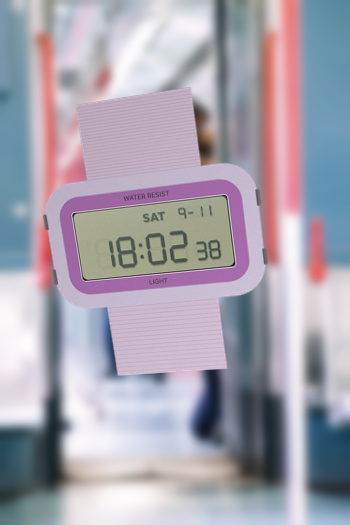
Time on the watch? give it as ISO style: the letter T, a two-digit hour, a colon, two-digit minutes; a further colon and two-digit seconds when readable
T18:02:38
